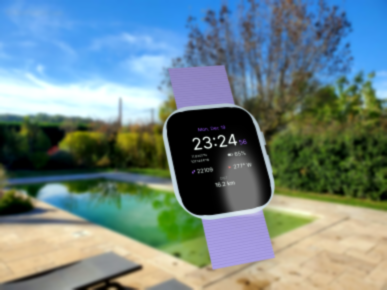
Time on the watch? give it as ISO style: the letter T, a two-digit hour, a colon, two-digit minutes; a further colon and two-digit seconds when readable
T23:24
